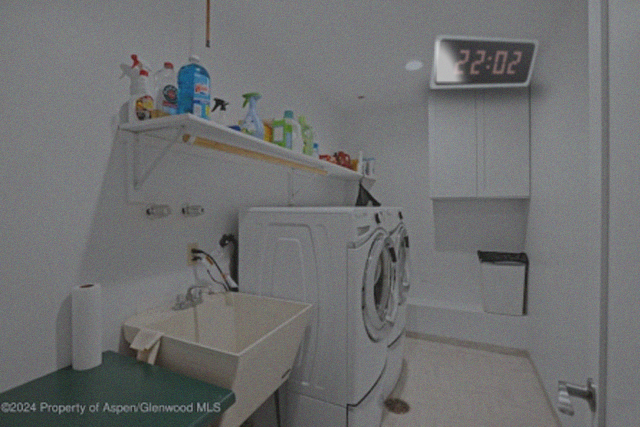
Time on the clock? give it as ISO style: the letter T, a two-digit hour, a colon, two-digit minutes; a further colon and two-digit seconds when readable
T22:02
